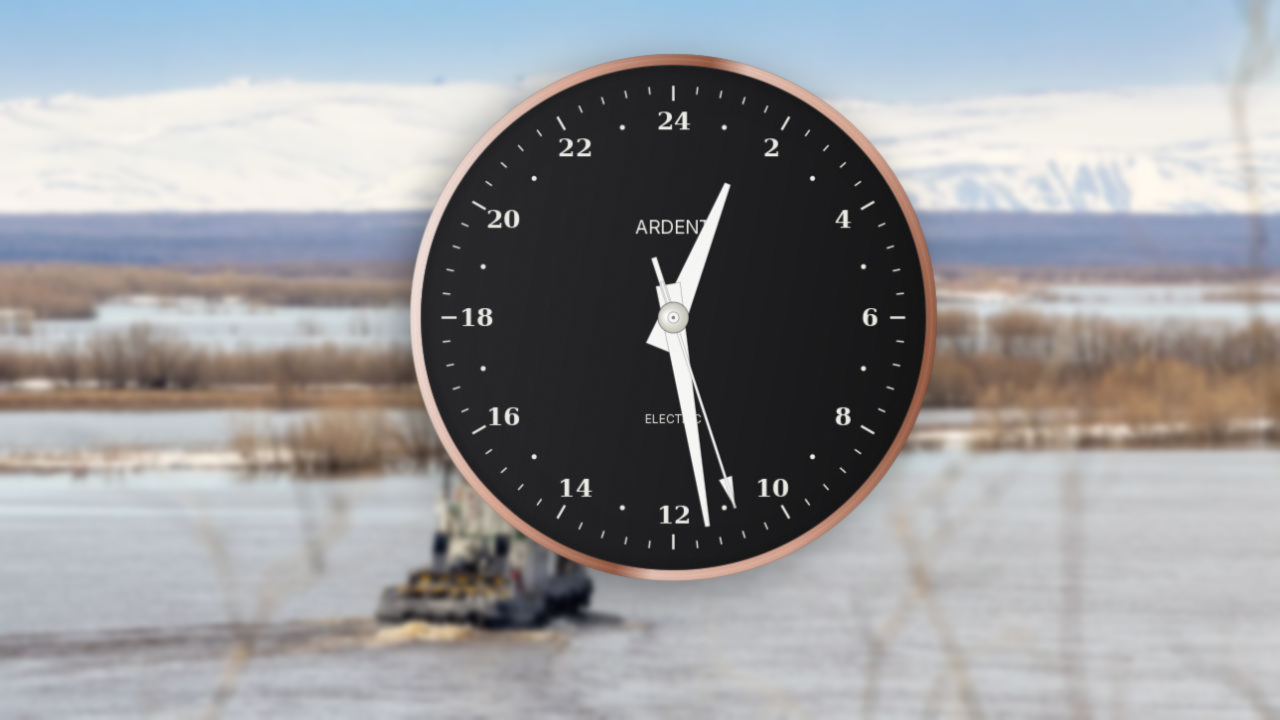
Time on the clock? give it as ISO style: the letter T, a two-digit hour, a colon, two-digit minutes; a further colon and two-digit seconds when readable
T01:28:27
